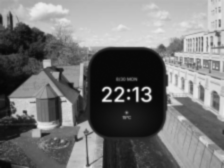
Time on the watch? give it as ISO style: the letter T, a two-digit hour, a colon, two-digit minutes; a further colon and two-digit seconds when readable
T22:13
